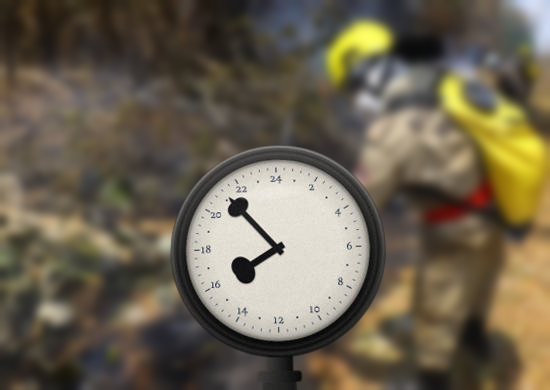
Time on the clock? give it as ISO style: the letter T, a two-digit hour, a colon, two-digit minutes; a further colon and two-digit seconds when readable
T15:53
